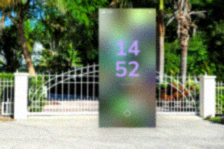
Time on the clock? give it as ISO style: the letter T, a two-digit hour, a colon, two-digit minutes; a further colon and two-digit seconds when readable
T14:52
